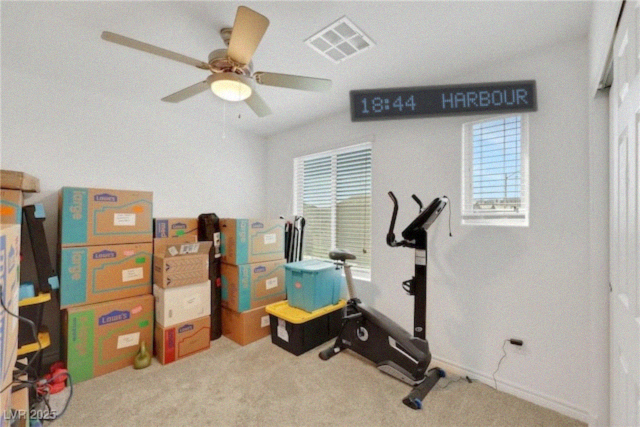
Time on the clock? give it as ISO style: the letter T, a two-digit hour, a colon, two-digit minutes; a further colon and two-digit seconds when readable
T18:44
